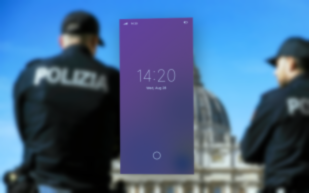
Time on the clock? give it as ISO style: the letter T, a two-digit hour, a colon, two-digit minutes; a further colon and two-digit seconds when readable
T14:20
